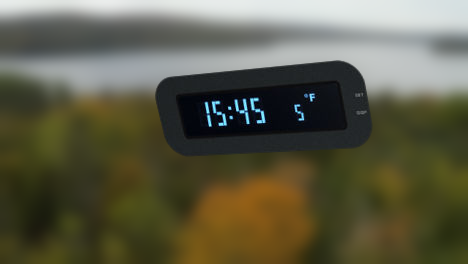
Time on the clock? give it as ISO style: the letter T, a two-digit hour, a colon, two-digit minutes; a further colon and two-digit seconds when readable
T15:45
